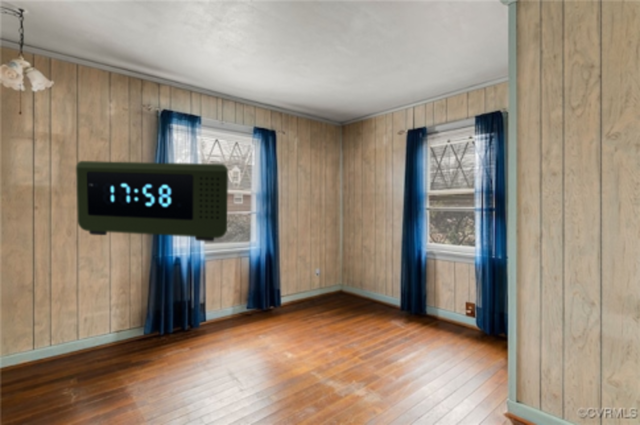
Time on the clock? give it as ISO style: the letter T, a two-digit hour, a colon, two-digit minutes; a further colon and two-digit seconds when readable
T17:58
